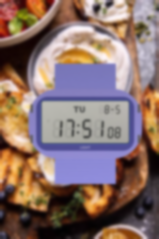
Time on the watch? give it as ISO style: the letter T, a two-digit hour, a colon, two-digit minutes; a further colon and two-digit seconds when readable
T17:51
